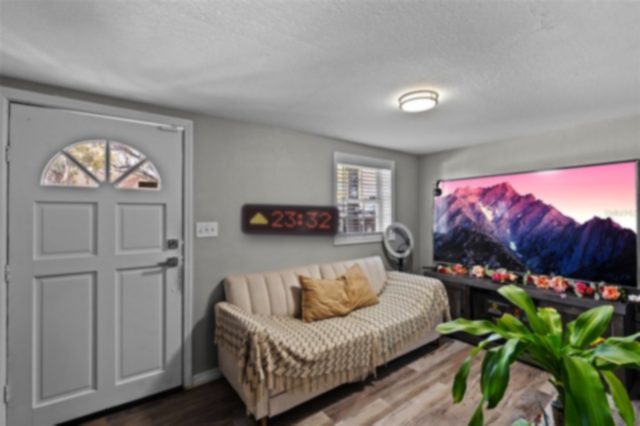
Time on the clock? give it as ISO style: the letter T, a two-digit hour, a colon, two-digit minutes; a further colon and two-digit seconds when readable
T23:32
